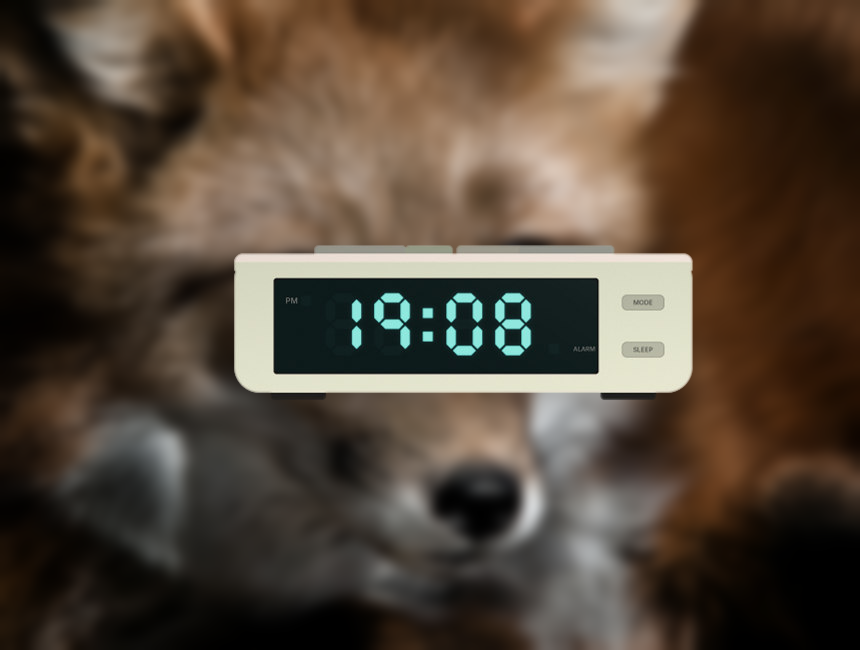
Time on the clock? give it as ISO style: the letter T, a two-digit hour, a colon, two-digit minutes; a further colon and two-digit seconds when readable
T19:08
